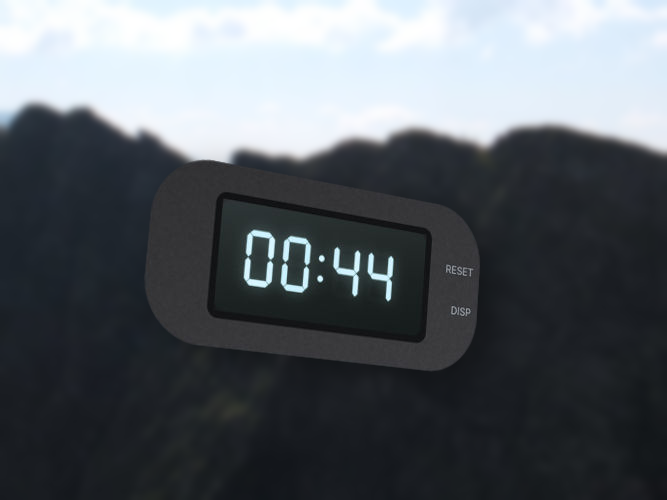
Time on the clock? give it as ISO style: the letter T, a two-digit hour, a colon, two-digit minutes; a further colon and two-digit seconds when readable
T00:44
